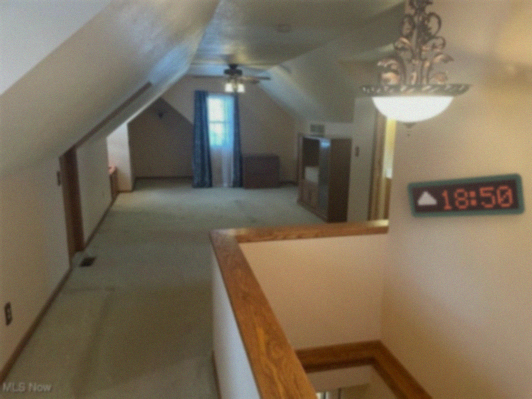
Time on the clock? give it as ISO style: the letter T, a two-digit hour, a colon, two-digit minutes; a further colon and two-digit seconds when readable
T18:50
